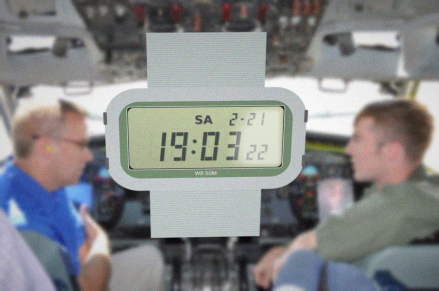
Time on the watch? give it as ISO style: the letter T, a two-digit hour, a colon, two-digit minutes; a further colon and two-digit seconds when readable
T19:03:22
